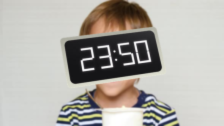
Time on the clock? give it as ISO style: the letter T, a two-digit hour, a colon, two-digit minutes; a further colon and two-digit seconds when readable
T23:50
